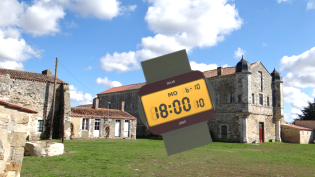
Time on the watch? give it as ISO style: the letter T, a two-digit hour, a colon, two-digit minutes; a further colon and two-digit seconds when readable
T18:00:10
